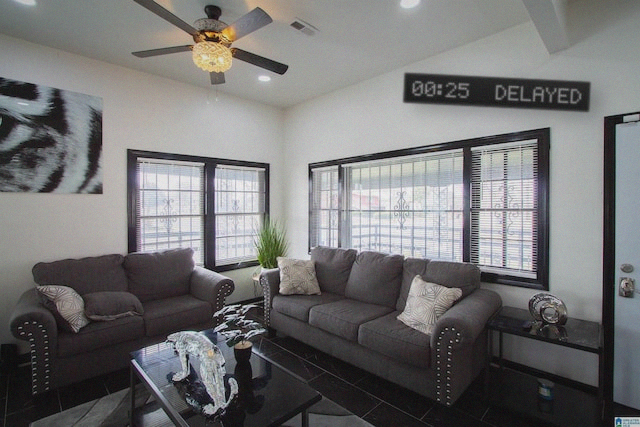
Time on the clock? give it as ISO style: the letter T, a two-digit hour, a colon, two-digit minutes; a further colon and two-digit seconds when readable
T00:25
